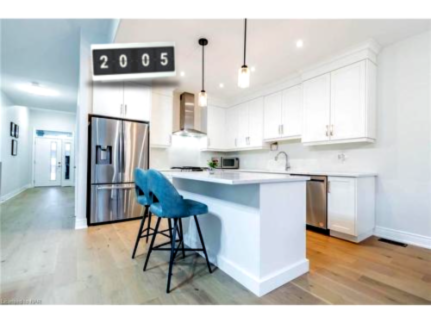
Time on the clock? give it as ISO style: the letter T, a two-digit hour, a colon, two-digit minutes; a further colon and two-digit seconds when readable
T20:05
